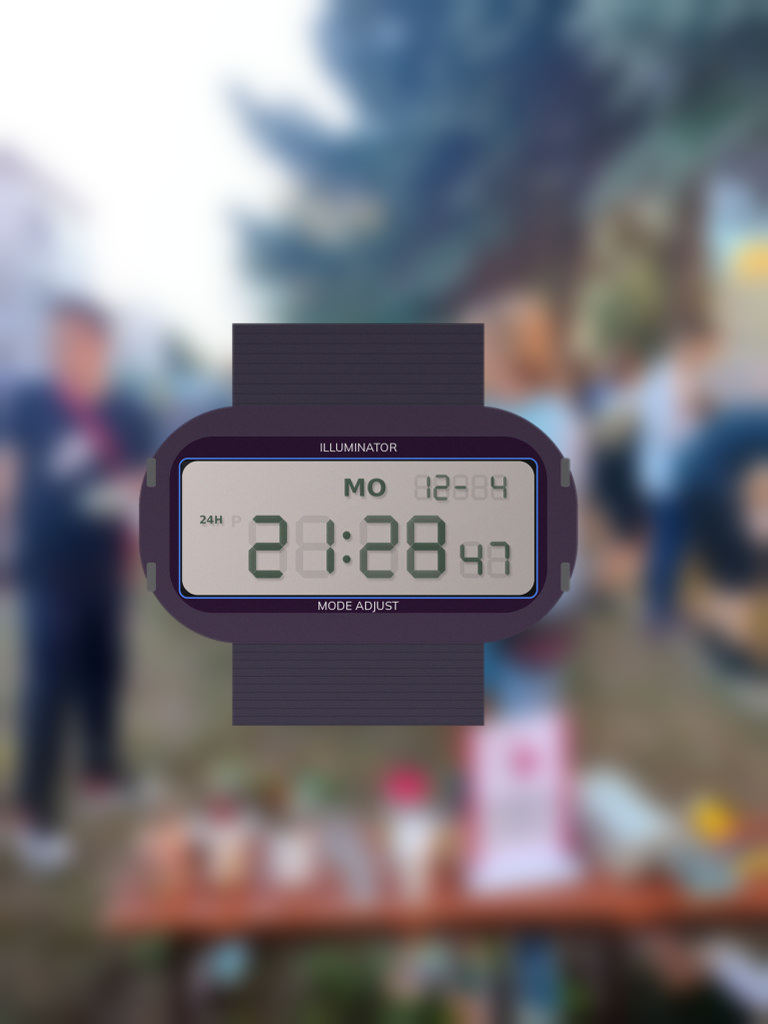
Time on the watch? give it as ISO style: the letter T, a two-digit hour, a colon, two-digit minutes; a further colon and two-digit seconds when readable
T21:28:47
